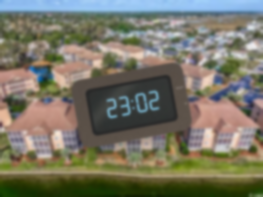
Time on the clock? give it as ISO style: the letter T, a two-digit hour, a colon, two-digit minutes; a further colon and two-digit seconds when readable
T23:02
